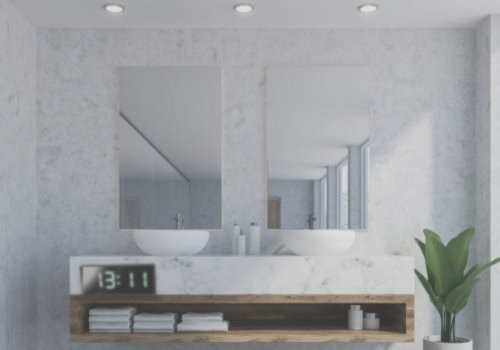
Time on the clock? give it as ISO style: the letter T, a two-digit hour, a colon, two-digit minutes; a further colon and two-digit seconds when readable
T13:11
